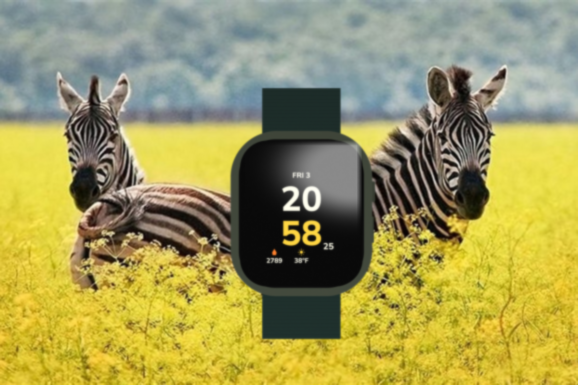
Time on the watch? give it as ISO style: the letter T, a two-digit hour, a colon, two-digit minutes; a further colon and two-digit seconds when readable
T20:58
